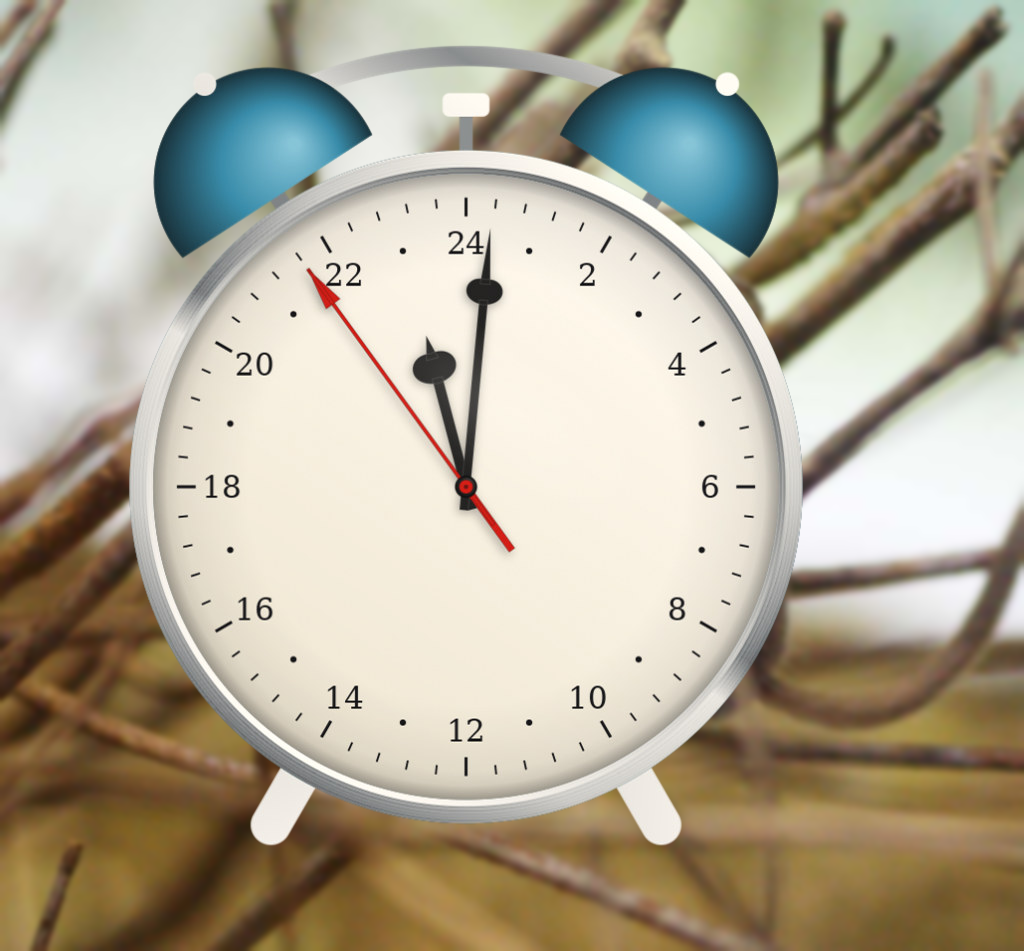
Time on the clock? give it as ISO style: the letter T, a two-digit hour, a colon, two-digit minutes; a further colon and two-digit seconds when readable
T23:00:54
